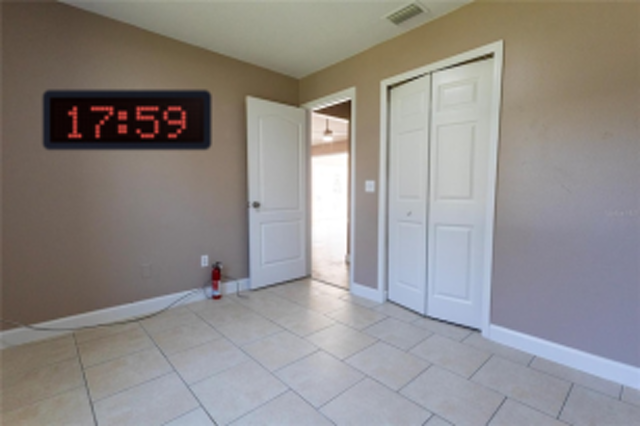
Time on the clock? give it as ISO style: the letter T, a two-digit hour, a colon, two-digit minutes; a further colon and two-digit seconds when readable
T17:59
